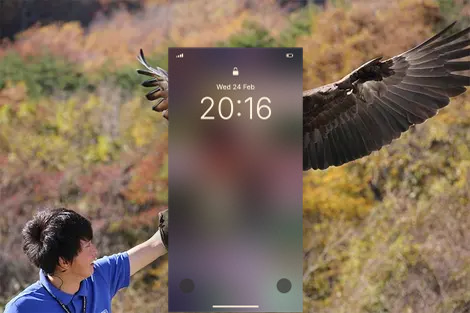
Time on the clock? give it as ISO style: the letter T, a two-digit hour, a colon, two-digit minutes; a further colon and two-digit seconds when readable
T20:16
